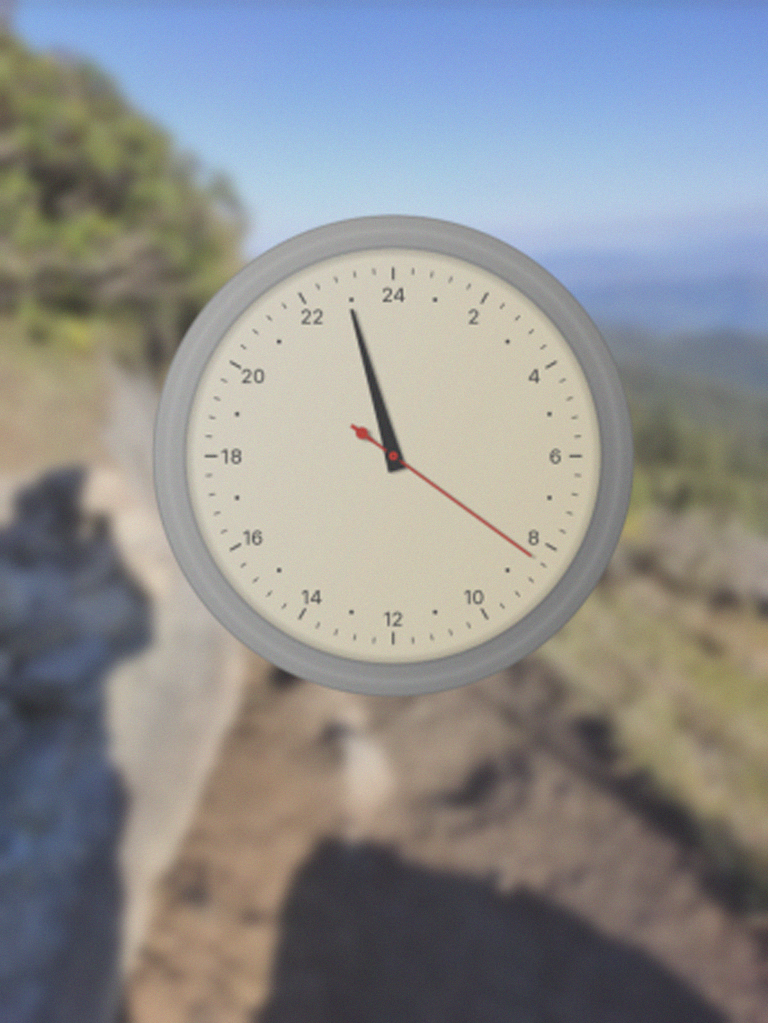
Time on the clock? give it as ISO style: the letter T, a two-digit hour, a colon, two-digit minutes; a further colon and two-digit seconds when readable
T22:57:21
